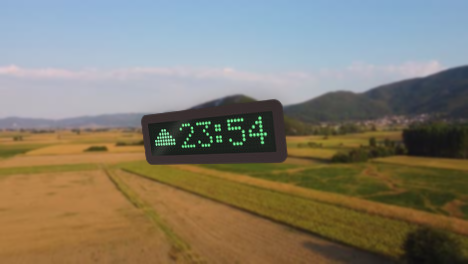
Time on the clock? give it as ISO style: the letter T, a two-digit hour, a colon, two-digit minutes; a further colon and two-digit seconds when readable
T23:54
